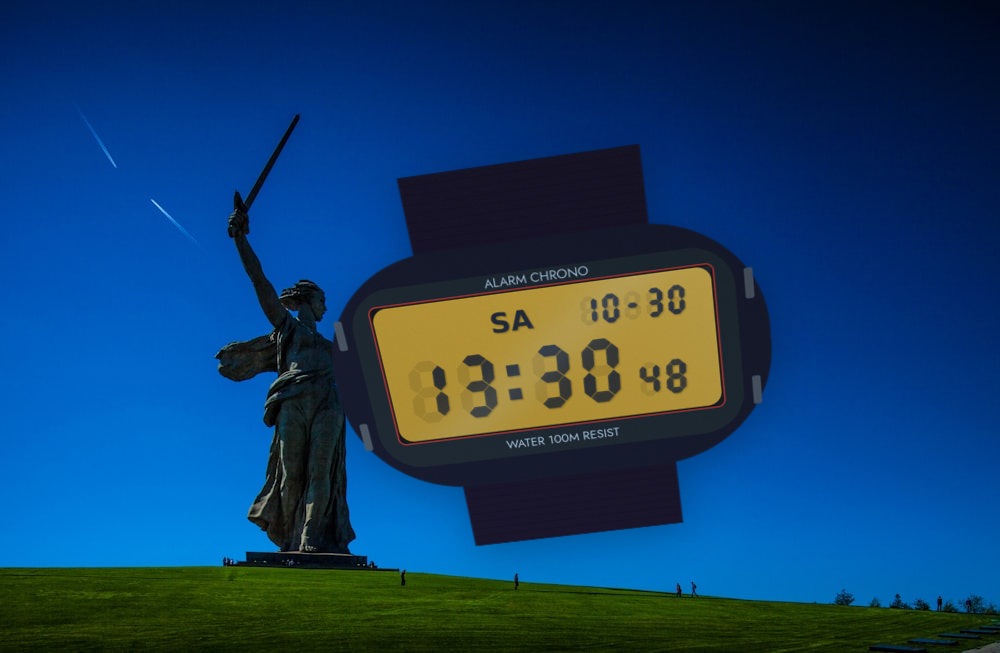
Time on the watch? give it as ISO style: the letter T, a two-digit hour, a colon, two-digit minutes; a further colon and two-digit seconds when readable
T13:30:48
